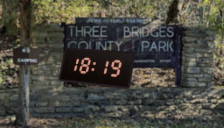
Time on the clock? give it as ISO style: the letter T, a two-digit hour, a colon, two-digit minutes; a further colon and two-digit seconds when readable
T18:19
